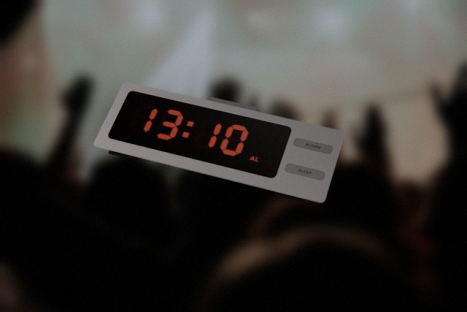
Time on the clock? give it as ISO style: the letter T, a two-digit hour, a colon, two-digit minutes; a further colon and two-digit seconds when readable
T13:10
